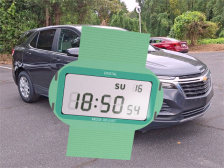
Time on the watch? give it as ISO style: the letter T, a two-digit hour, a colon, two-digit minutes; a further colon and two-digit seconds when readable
T18:50:54
